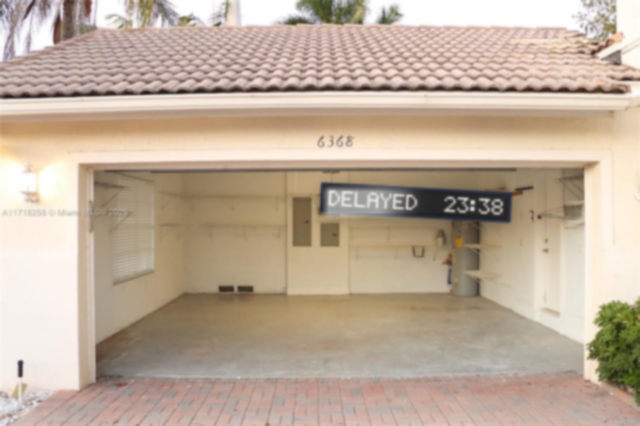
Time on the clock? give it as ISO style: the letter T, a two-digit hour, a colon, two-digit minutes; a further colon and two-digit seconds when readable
T23:38
